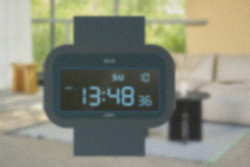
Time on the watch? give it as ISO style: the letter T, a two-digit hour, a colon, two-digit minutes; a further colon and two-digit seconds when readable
T13:48
